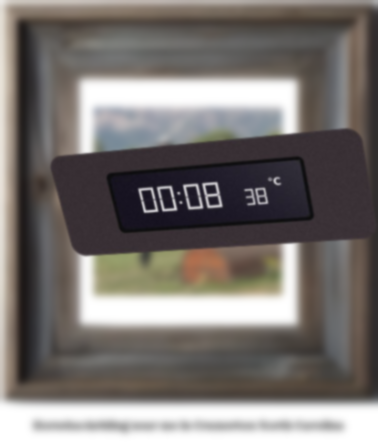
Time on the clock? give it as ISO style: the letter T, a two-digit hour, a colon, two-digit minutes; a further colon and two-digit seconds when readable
T00:08
